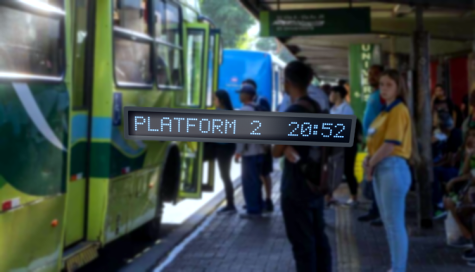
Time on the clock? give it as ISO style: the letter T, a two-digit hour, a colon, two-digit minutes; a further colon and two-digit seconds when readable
T20:52
